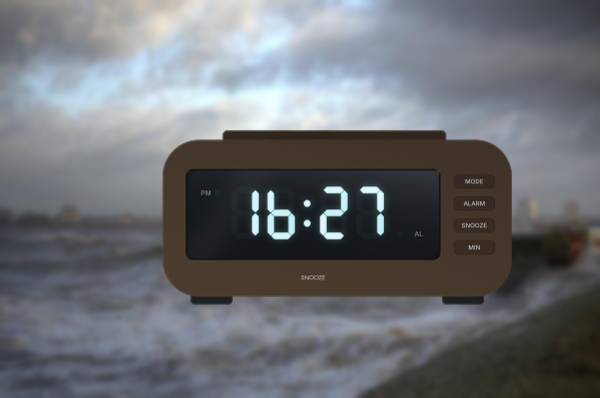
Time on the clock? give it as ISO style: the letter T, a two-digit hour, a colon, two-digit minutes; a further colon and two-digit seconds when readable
T16:27
